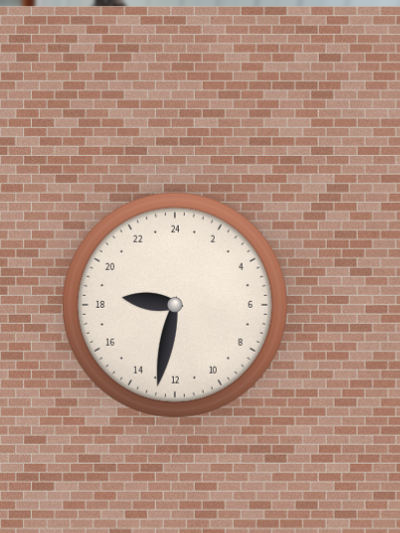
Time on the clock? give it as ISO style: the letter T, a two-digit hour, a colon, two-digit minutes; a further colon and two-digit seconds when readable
T18:32
